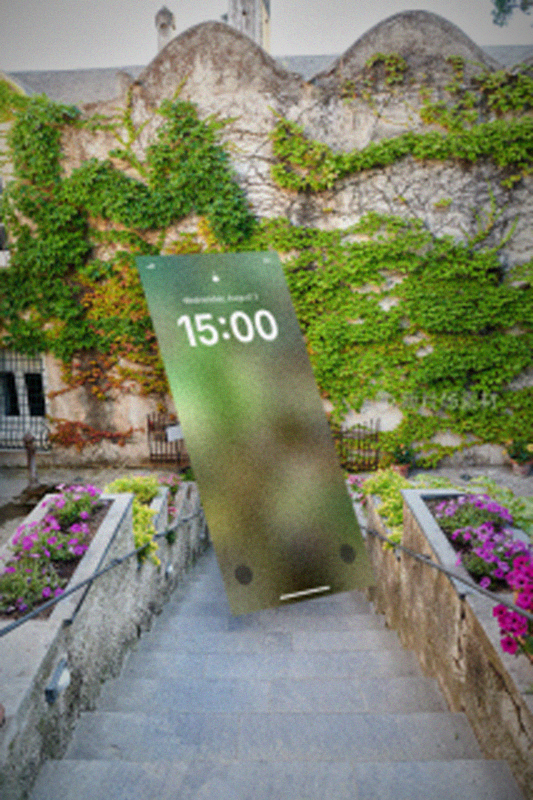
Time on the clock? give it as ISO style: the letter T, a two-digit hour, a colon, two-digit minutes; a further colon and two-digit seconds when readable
T15:00
